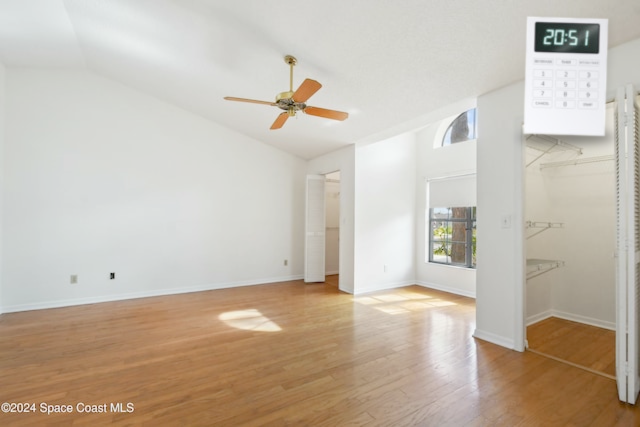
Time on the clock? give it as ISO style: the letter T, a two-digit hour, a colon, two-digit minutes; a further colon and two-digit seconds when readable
T20:51
